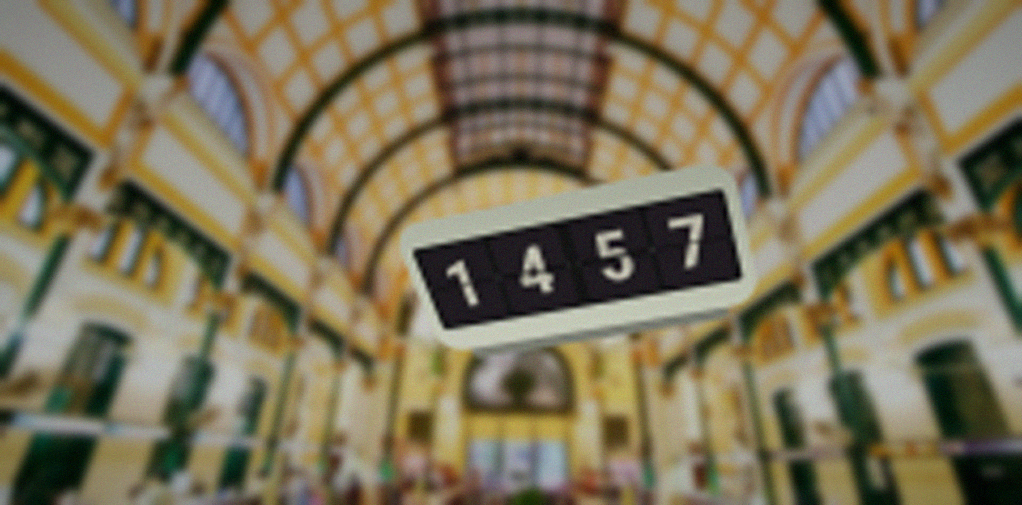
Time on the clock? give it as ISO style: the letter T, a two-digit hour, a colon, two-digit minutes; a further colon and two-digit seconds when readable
T14:57
